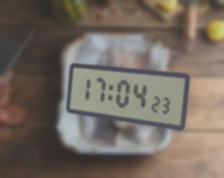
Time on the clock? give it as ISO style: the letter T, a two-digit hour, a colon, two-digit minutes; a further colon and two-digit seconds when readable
T17:04:23
